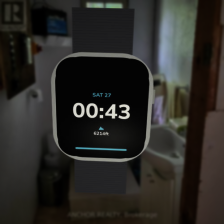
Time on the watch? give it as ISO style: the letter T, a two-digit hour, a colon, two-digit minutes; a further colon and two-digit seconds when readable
T00:43
